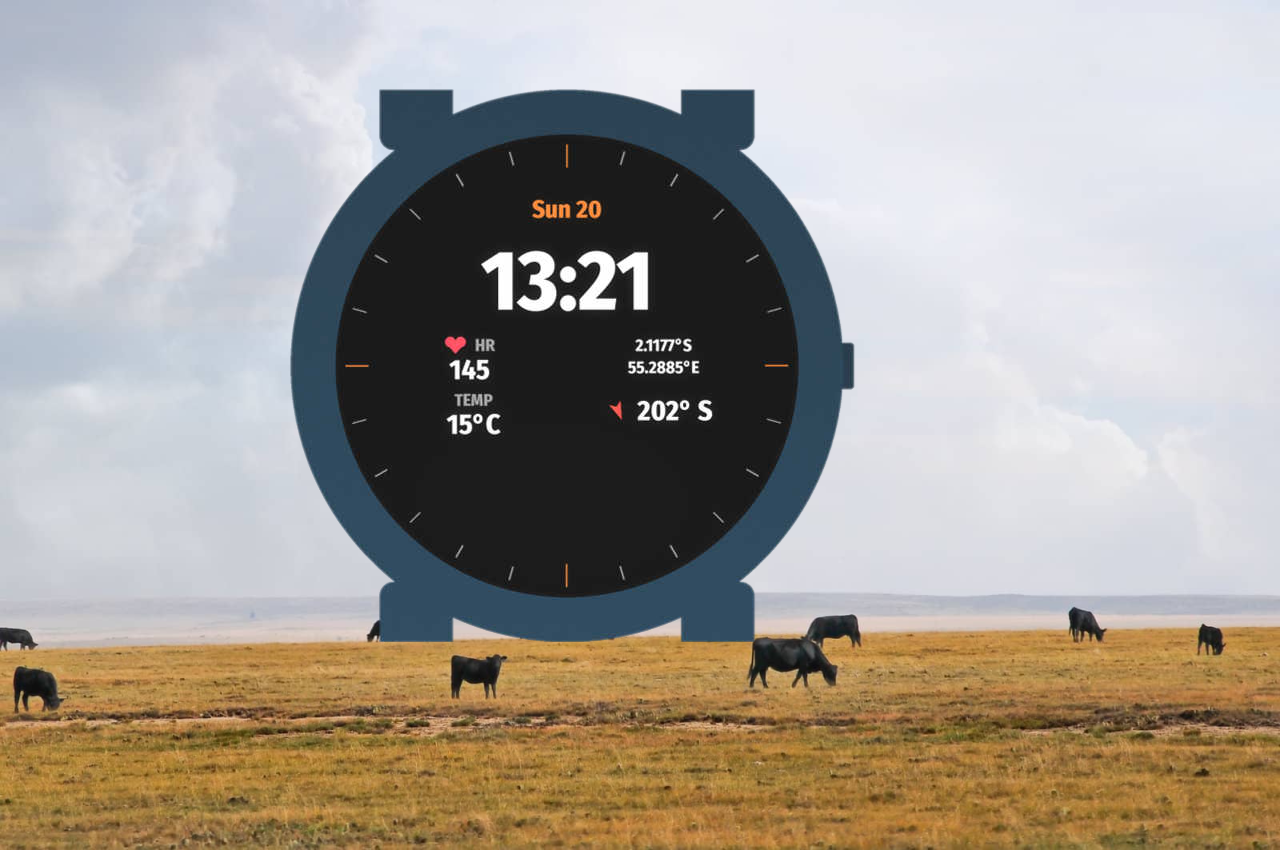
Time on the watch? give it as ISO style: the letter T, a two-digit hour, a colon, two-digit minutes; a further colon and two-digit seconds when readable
T13:21
